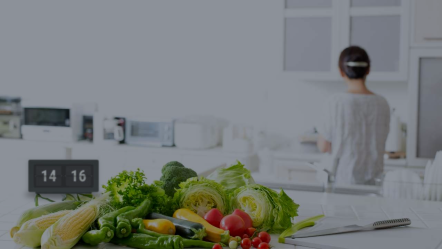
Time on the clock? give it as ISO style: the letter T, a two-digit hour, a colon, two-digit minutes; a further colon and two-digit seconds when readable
T14:16
